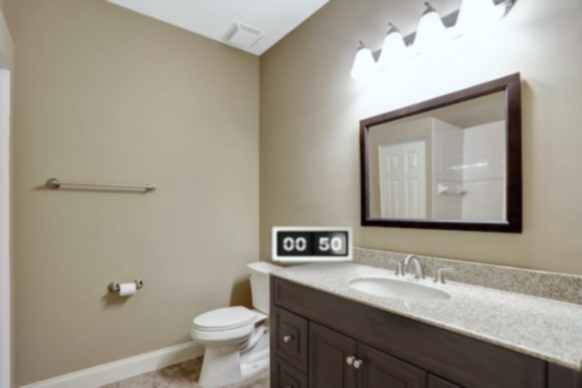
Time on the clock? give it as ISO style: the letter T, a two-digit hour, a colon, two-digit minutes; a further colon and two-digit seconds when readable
T00:50
